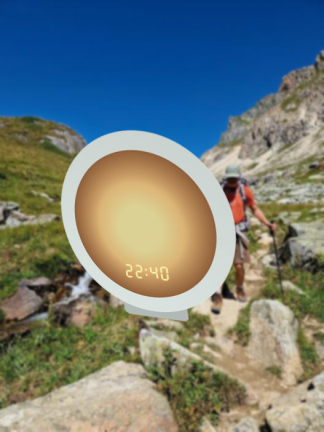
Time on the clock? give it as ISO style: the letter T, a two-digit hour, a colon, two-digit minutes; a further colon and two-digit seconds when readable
T22:40
